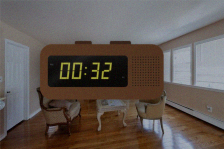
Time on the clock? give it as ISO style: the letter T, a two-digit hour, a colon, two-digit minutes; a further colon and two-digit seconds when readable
T00:32
